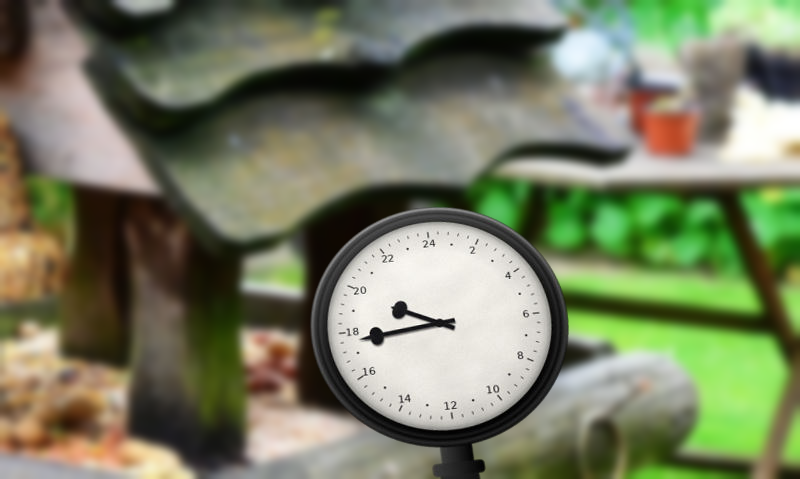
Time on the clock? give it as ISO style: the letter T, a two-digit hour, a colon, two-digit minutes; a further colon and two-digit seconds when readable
T19:44
